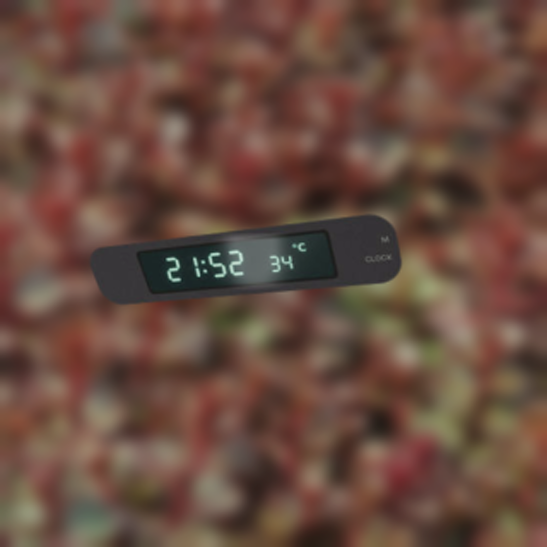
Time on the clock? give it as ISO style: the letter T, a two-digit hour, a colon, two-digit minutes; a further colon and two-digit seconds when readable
T21:52
